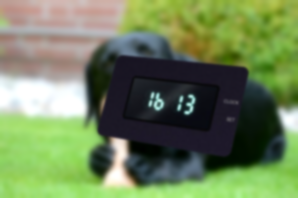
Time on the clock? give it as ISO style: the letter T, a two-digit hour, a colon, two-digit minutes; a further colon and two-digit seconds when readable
T16:13
